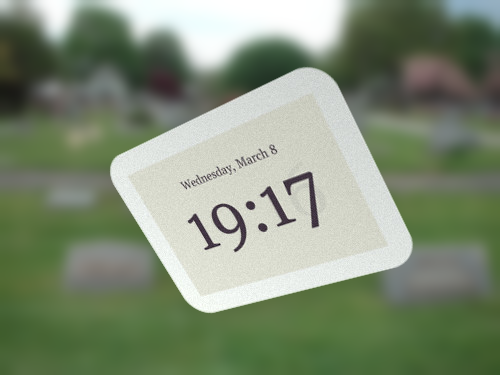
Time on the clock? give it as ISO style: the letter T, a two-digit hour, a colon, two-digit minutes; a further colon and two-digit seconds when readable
T19:17
